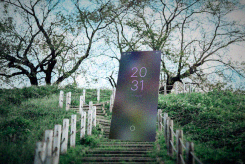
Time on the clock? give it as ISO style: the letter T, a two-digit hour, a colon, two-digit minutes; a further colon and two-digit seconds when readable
T20:31
